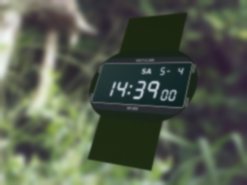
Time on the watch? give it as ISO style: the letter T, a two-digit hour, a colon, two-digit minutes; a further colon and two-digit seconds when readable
T14:39
